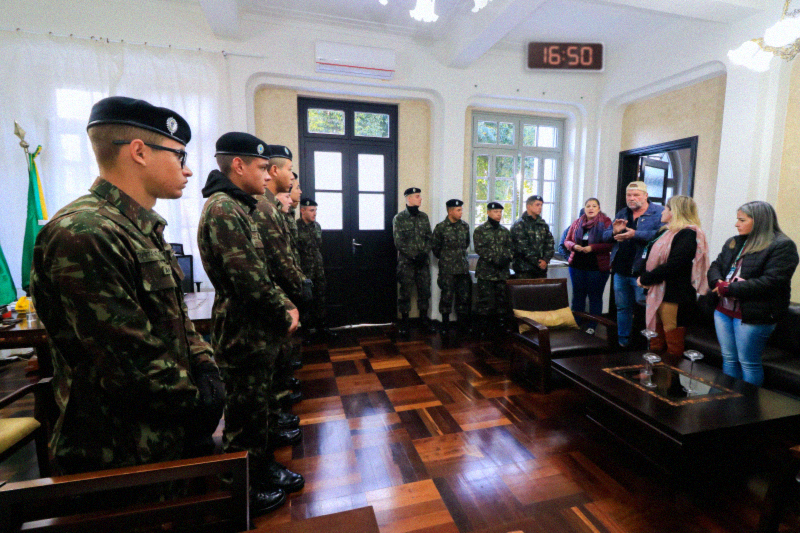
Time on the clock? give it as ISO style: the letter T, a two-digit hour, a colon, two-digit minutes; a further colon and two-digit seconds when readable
T16:50
